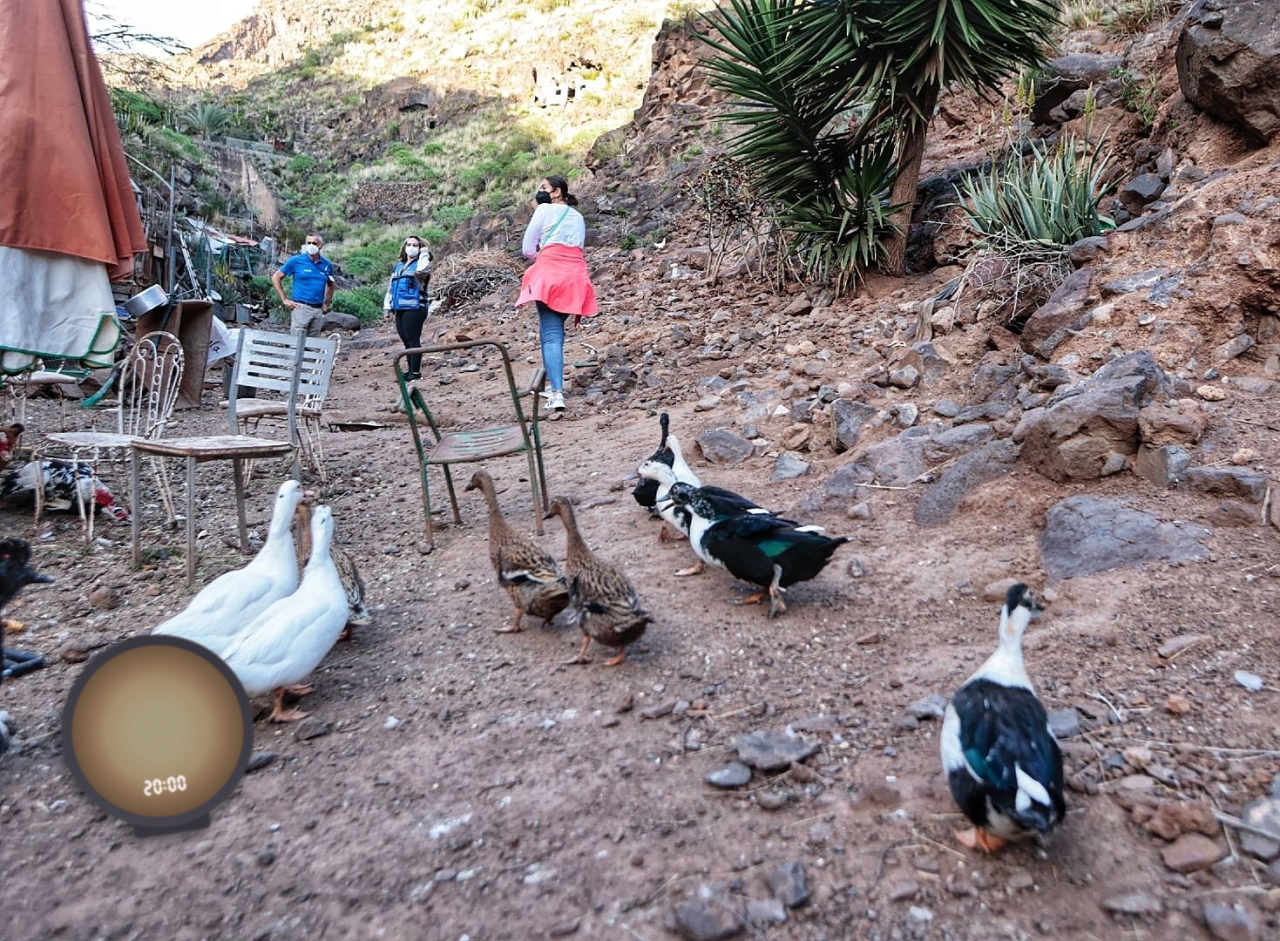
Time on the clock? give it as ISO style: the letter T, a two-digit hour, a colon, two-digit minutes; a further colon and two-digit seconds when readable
T20:00
